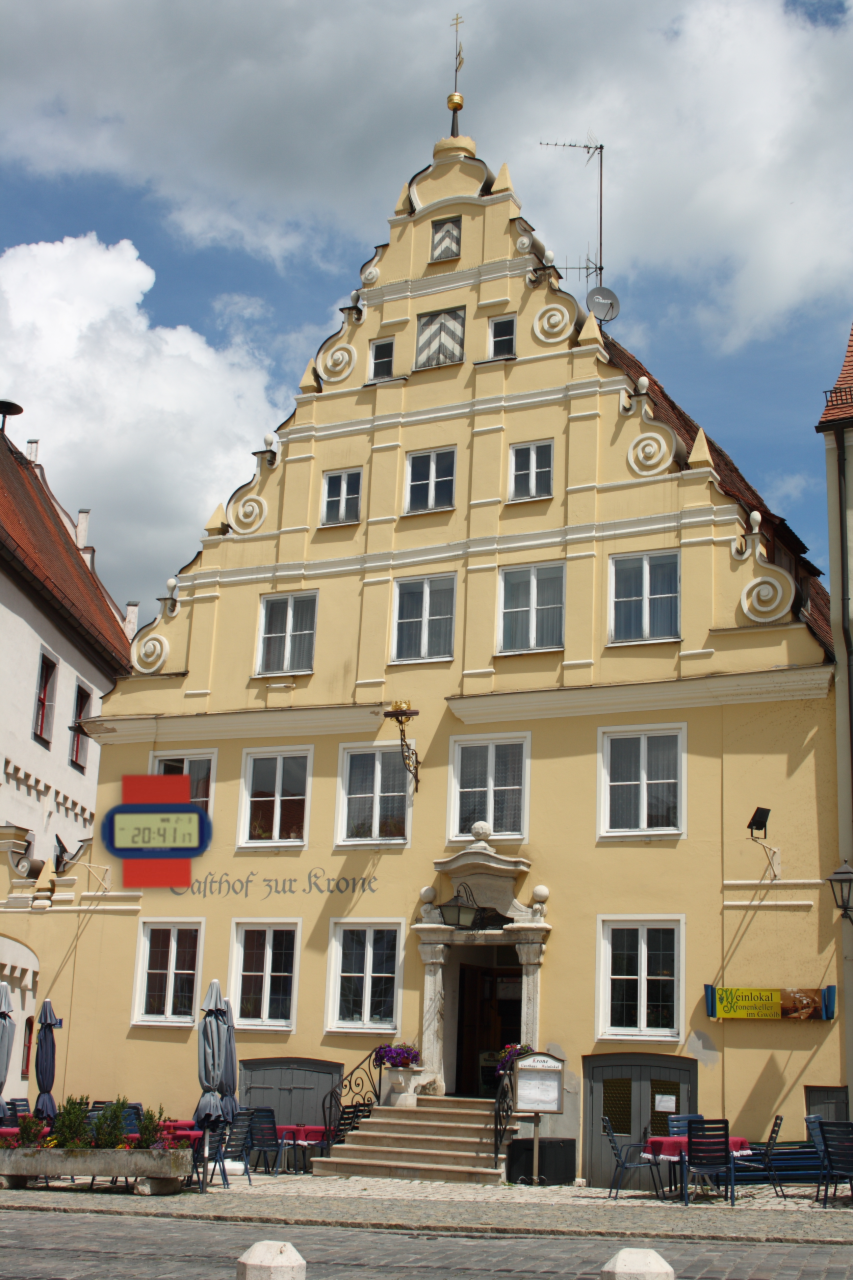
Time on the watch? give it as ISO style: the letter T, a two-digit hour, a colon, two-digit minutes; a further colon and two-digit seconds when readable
T20:41
